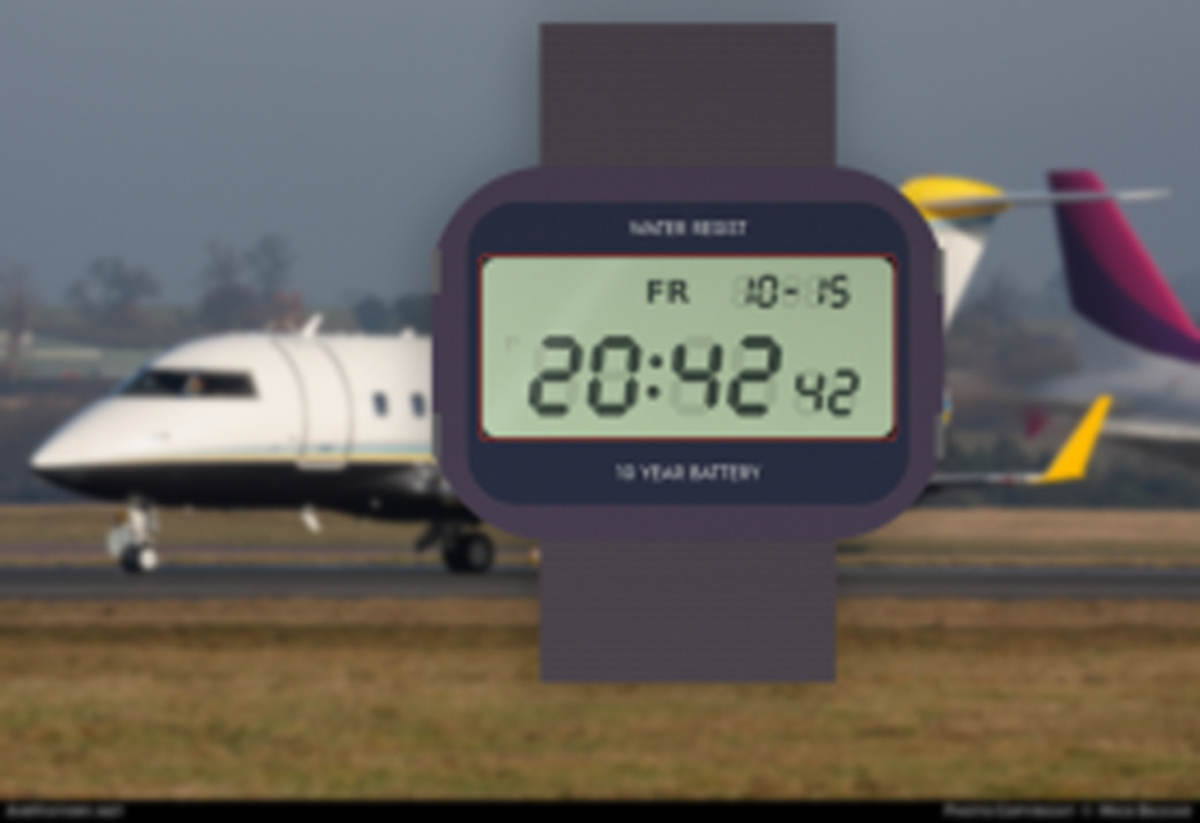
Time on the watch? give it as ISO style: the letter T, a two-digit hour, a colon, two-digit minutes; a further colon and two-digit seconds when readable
T20:42:42
